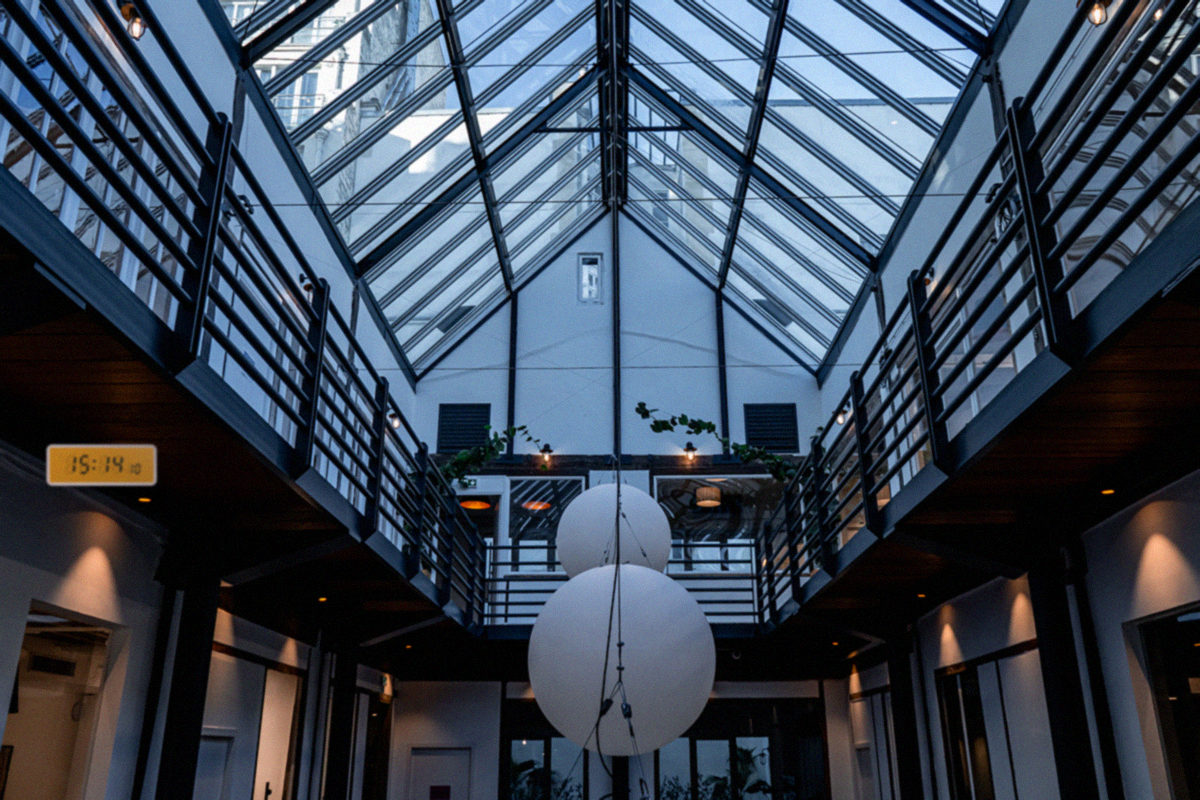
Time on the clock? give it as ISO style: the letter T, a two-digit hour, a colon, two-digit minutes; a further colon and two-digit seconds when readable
T15:14:10
